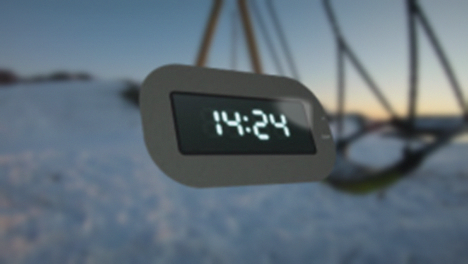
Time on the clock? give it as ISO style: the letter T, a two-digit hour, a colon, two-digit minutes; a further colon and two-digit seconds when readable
T14:24
